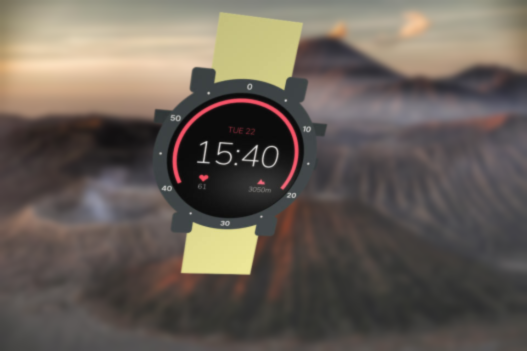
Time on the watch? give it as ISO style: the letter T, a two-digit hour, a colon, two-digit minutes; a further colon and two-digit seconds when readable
T15:40
